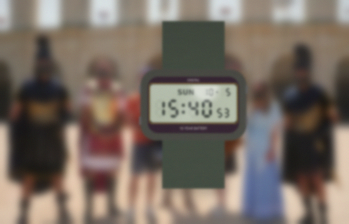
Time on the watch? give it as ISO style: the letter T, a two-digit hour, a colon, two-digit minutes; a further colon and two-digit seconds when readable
T15:40
